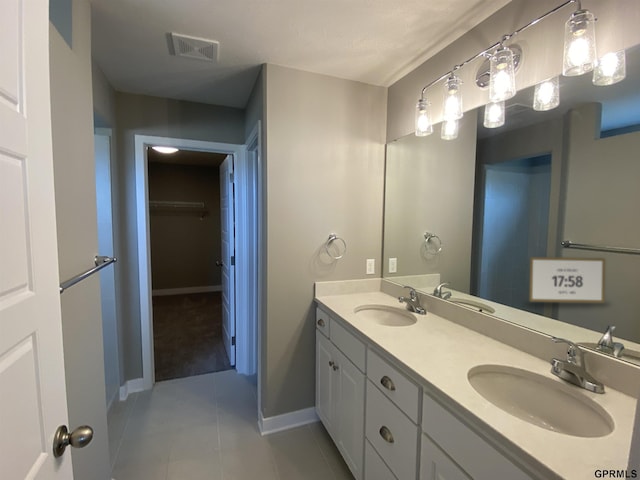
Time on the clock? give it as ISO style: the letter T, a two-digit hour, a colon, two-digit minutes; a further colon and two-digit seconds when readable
T17:58
